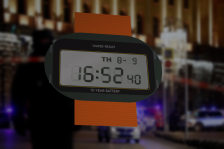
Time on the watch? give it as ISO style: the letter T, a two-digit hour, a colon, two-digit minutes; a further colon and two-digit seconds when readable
T16:52:40
